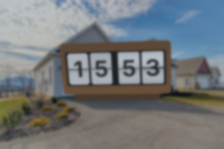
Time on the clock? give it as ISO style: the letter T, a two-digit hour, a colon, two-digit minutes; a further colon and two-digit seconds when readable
T15:53
